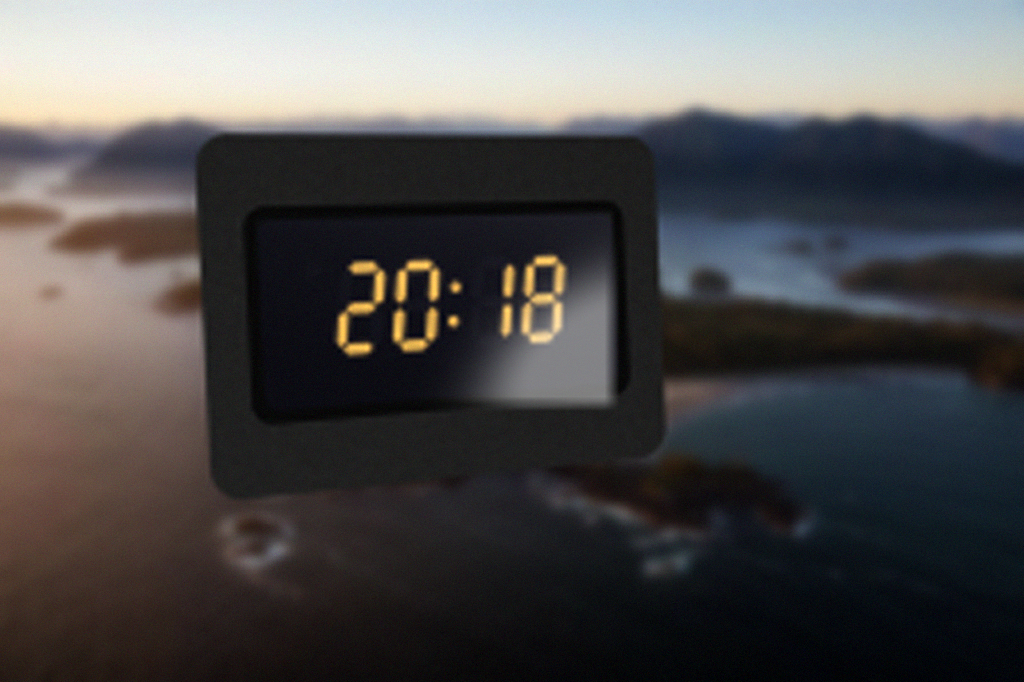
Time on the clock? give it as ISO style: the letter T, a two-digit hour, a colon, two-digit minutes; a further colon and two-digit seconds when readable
T20:18
